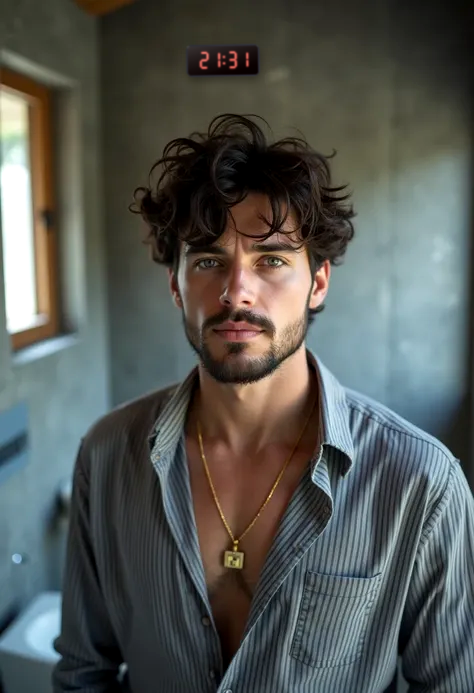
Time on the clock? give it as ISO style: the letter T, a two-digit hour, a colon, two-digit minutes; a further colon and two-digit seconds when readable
T21:31
